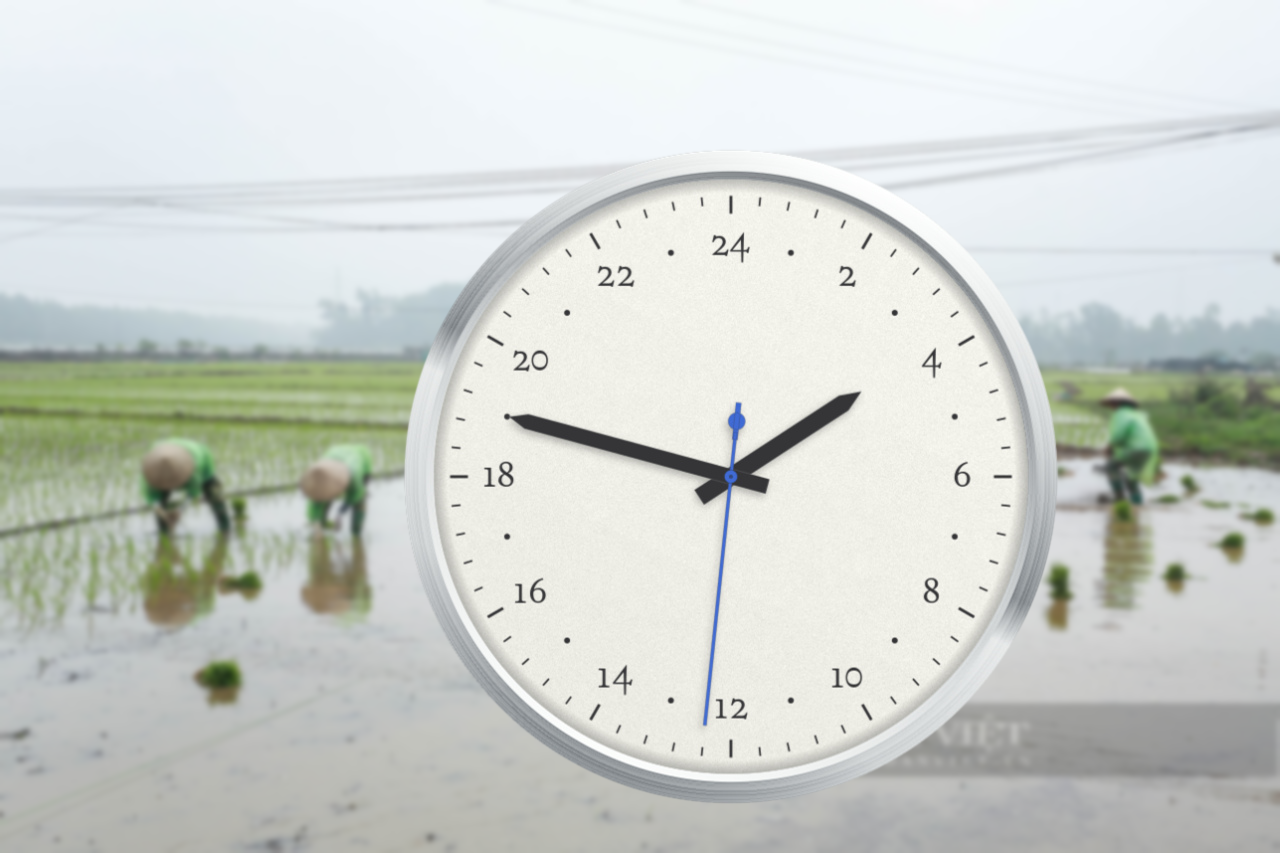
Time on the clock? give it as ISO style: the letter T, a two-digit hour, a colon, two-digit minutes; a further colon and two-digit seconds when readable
T03:47:31
